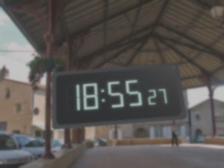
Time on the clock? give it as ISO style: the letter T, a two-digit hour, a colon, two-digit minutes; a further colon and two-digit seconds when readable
T18:55:27
